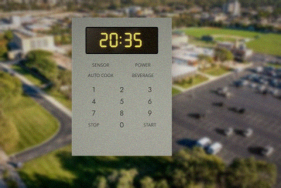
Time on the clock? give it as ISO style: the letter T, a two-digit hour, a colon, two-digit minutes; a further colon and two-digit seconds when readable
T20:35
